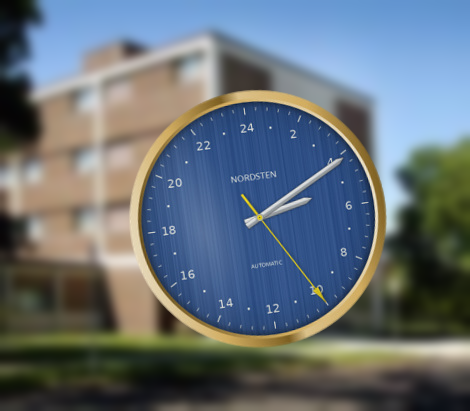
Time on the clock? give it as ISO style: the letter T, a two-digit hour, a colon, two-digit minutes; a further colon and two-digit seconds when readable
T05:10:25
